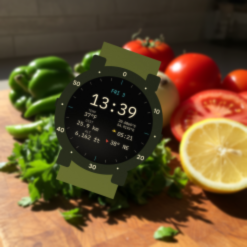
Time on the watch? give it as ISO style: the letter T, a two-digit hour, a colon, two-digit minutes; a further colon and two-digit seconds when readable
T13:39
